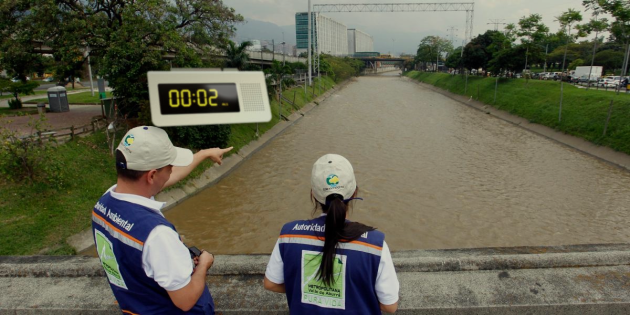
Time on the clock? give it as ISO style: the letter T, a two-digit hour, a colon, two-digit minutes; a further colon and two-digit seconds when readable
T00:02
